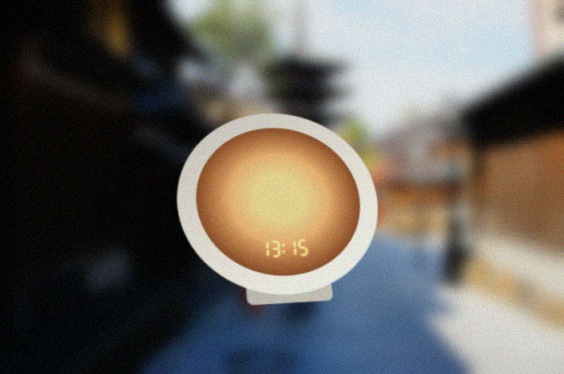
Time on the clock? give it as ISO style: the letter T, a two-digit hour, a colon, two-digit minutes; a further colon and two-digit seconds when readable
T13:15
